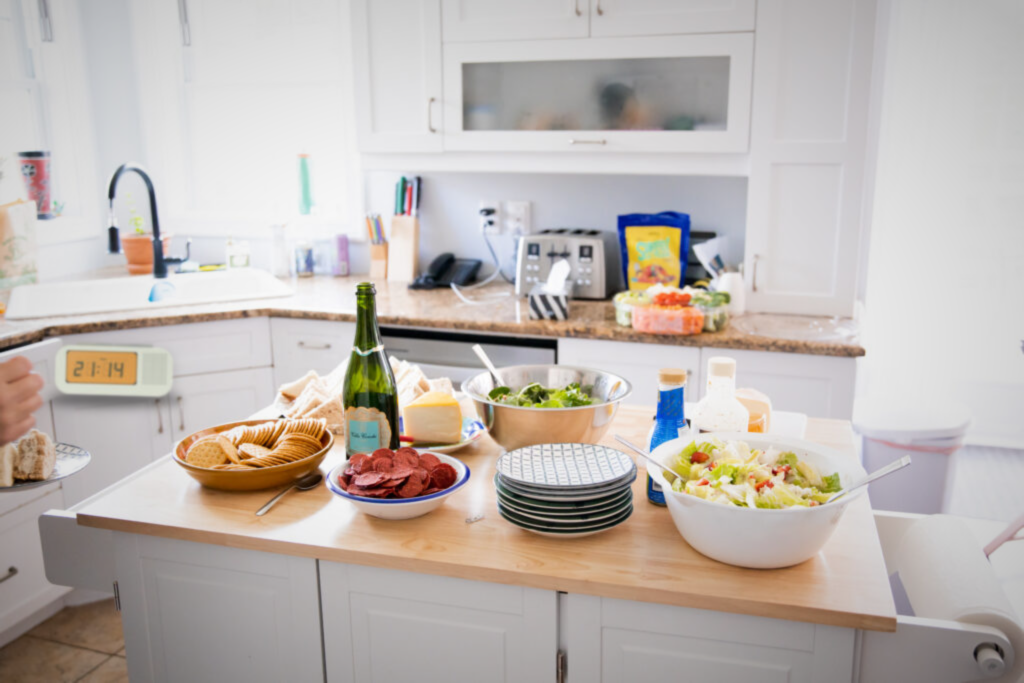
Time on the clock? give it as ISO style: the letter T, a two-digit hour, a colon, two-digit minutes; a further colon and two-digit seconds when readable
T21:14
